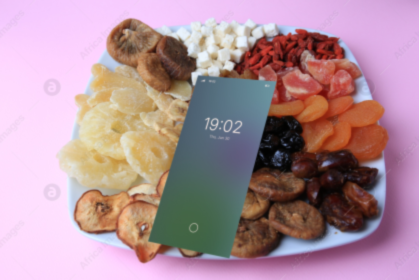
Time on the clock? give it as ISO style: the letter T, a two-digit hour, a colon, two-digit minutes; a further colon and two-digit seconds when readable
T19:02
